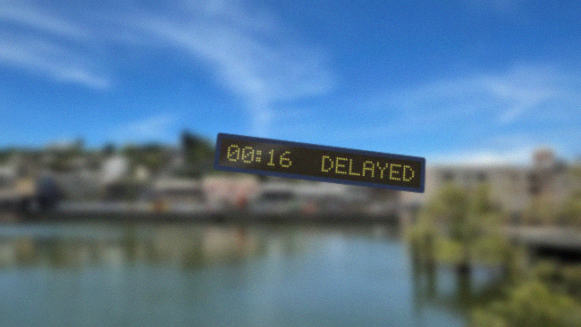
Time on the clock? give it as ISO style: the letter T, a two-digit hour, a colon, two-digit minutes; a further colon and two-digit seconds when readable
T00:16
